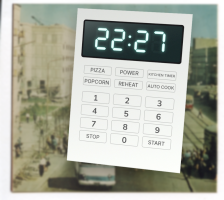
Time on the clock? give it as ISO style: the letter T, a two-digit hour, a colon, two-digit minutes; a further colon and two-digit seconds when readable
T22:27
